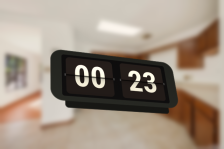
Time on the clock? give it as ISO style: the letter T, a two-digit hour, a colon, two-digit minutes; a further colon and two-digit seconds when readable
T00:23
